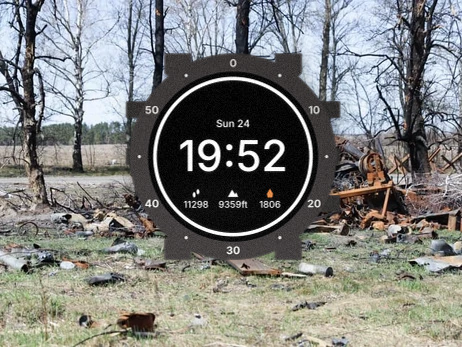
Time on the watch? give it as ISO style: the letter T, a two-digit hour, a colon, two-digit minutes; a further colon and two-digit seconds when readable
T19:52
